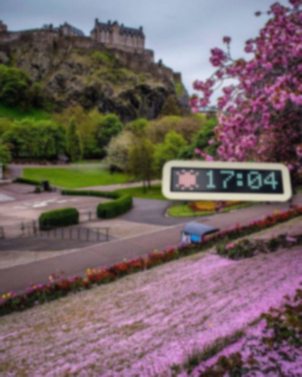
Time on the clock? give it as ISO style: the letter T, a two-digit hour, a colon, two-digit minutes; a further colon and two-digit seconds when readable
T17:04
